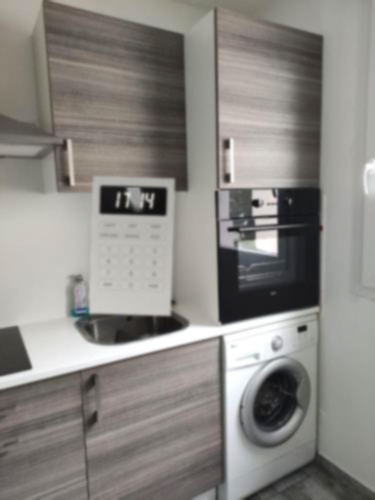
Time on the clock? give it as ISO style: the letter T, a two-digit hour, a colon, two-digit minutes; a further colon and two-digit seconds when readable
T17:14
